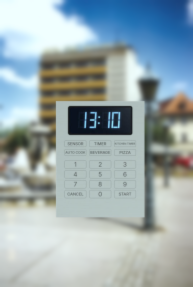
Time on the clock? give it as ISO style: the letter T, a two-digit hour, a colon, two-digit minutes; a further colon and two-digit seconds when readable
T13:10
